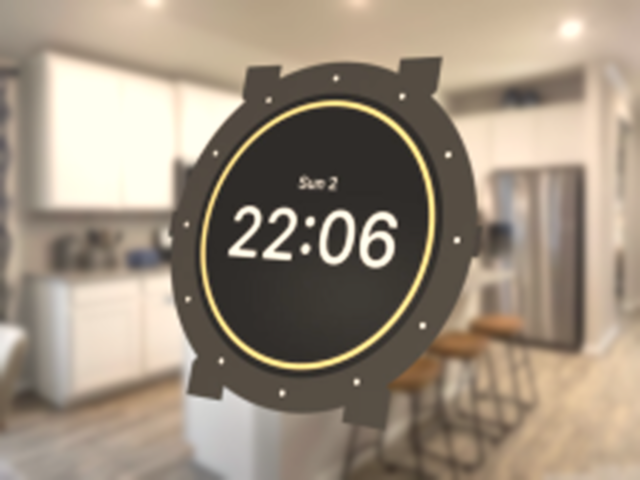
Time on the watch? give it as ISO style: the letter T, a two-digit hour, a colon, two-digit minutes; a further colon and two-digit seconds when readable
T22:06
